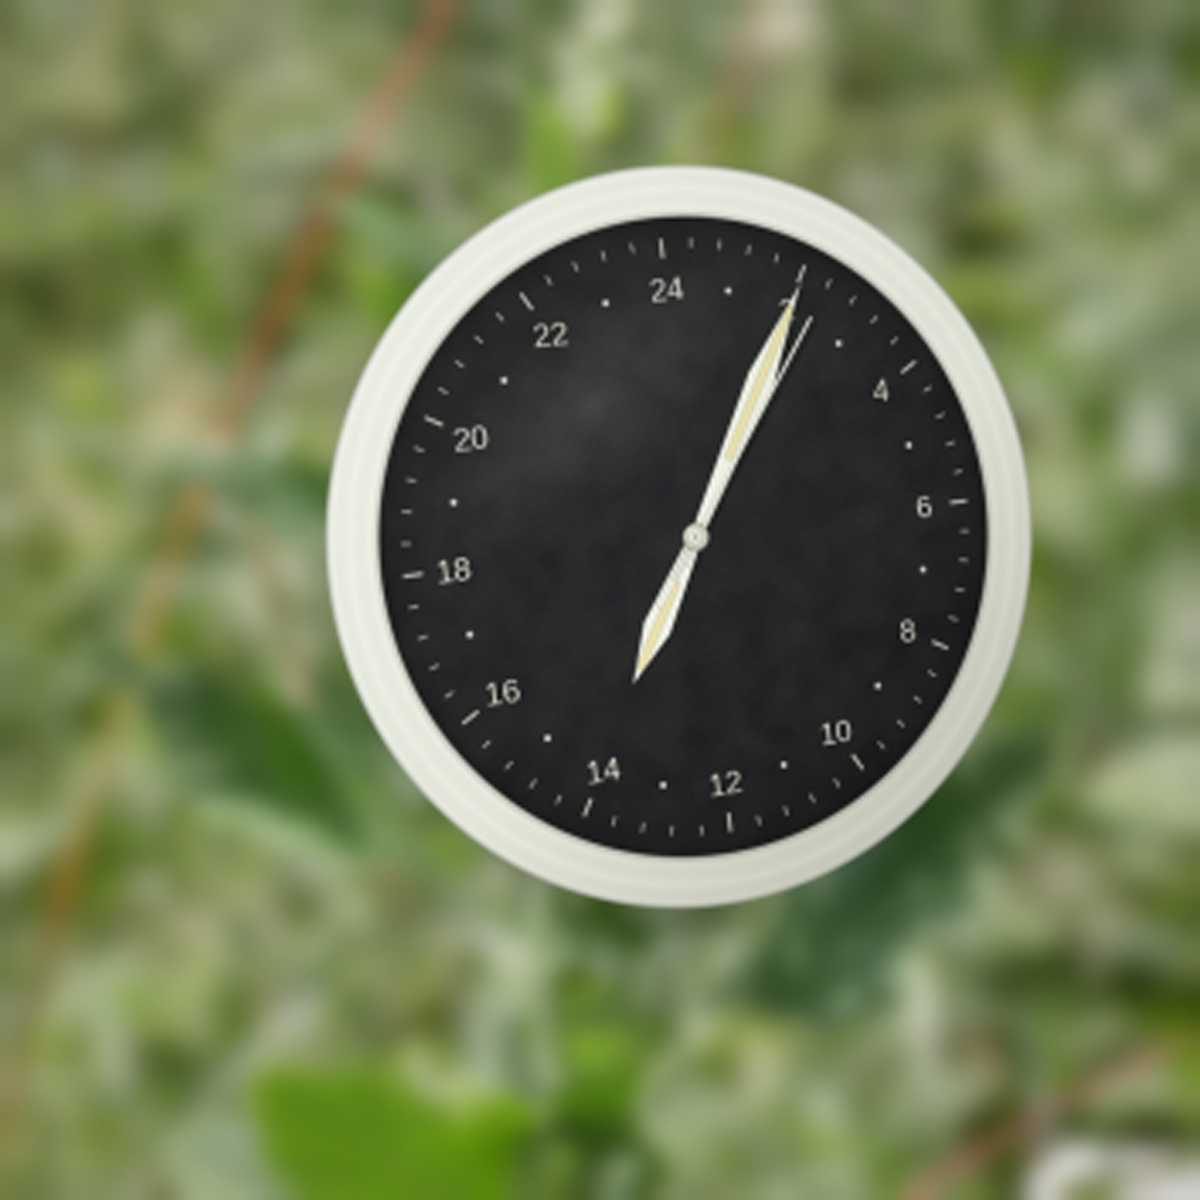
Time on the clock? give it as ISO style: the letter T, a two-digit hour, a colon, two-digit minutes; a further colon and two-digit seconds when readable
T14:05:06
